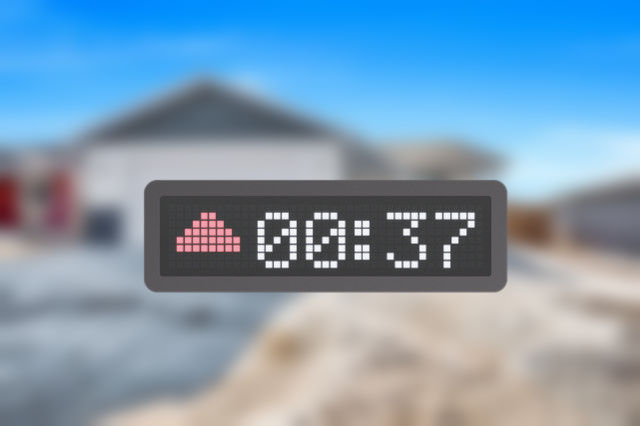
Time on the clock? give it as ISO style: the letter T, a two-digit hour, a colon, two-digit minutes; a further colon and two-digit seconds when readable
T00:37
